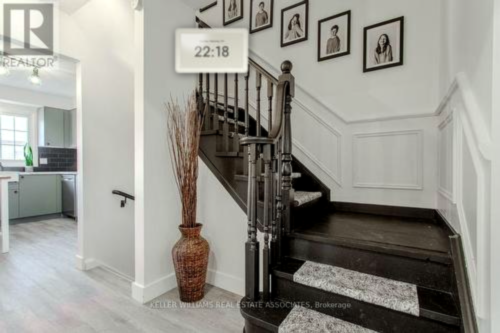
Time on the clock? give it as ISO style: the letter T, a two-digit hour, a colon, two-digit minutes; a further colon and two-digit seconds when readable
T22:18
